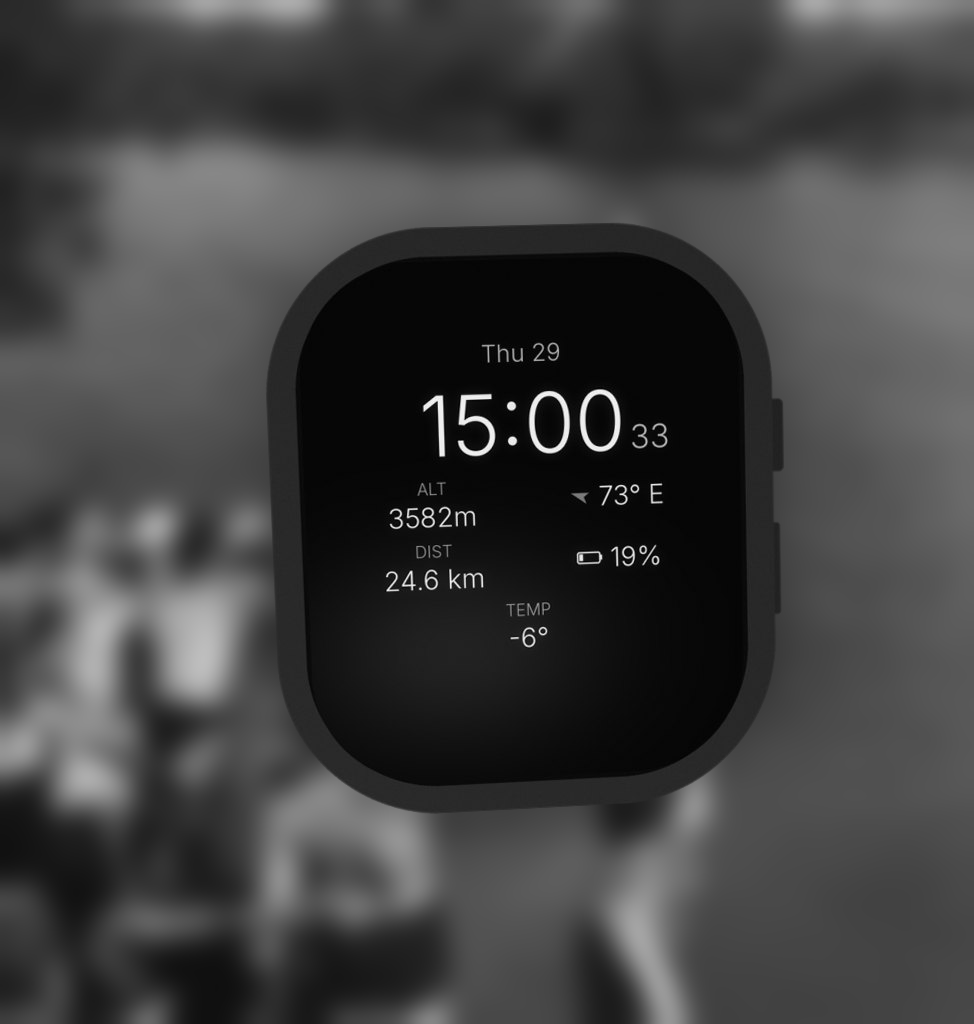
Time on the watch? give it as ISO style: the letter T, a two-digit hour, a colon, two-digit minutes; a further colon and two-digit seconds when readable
T15:00:33
